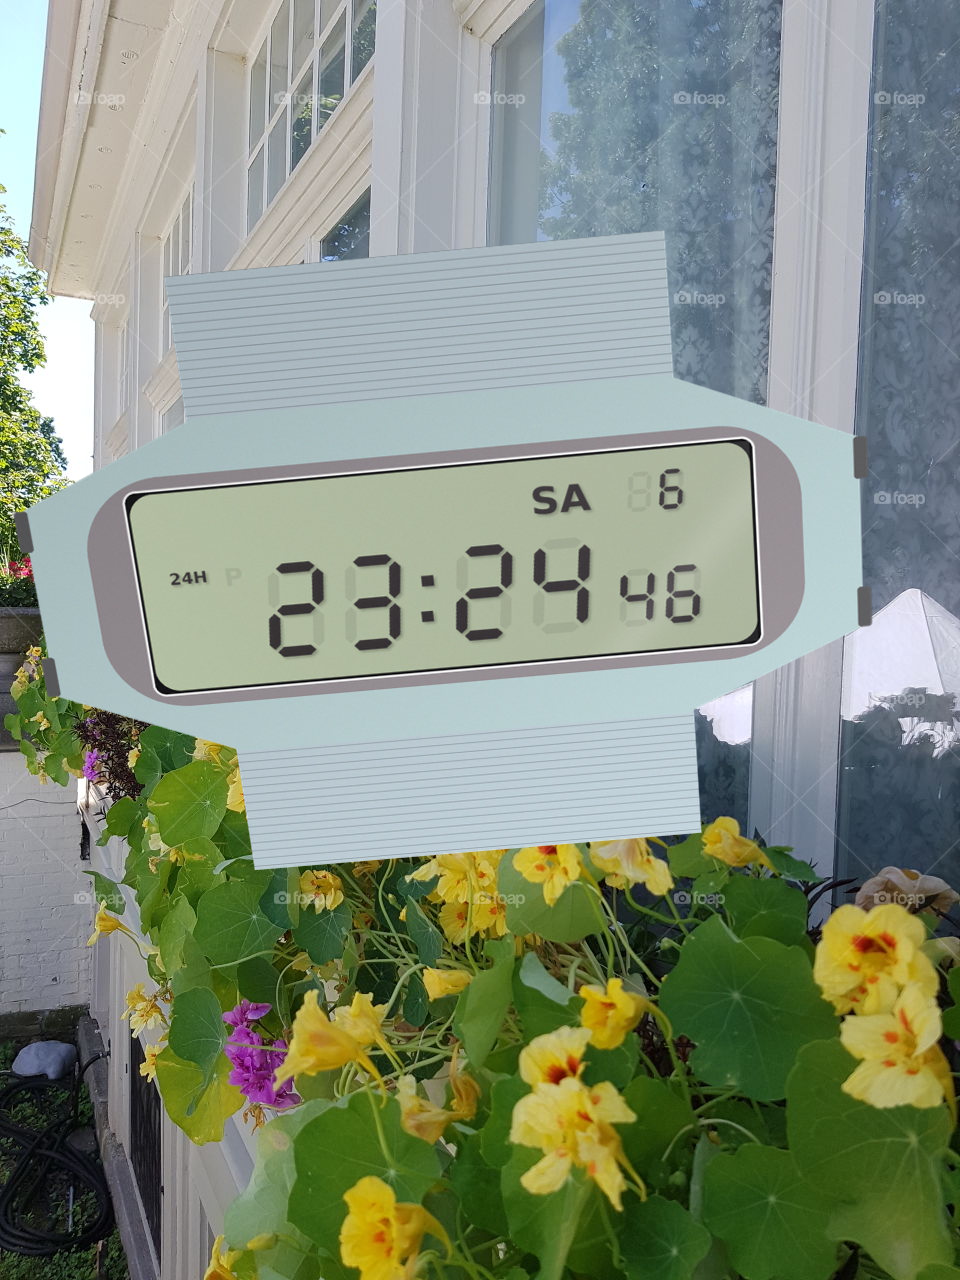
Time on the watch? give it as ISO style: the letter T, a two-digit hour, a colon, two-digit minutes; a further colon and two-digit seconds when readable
T23:24:46
